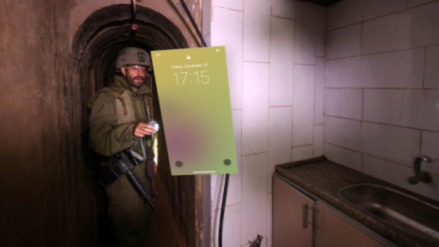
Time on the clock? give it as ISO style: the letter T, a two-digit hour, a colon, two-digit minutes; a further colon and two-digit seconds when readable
T17:15
